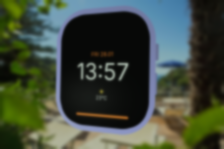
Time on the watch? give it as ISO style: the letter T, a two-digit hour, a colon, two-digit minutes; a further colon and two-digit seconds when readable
T13:57
